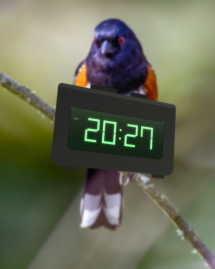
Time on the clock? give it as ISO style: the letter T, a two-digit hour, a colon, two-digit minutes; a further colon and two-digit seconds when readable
T20:27
